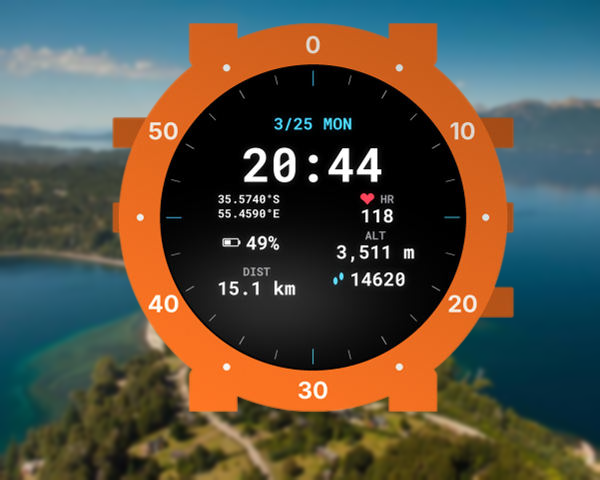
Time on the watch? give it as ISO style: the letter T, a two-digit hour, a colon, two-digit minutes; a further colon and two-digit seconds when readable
T20:44
